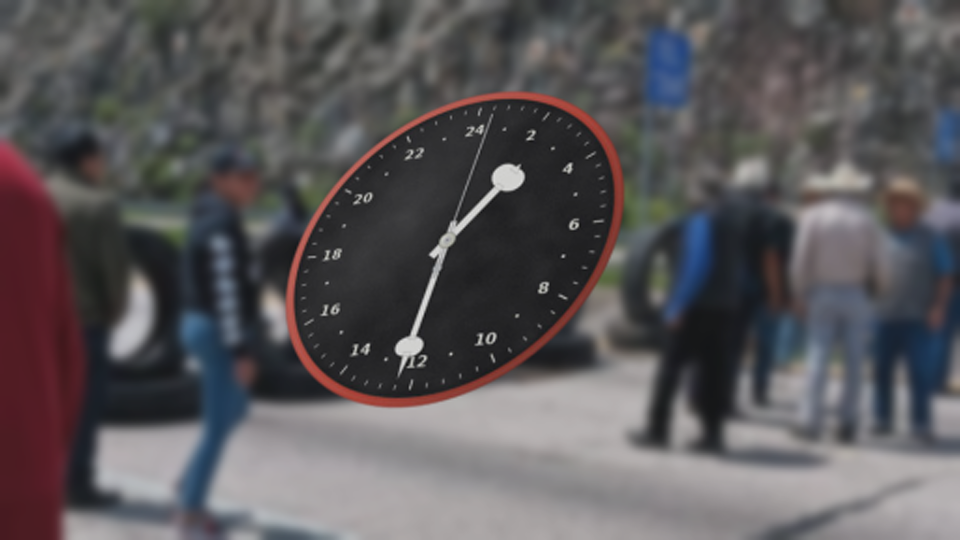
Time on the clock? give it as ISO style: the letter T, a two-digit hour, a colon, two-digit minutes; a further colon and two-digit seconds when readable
T02:31:01
